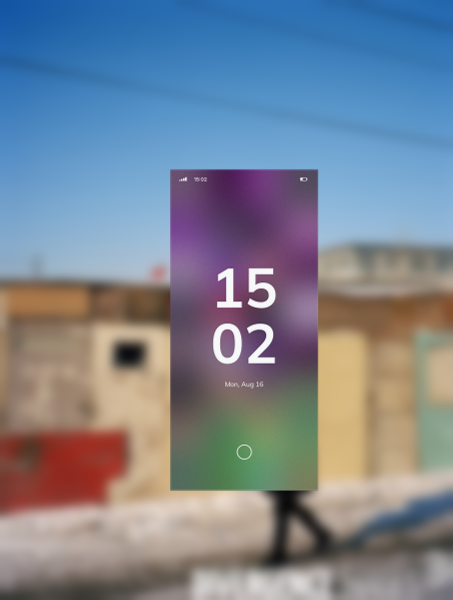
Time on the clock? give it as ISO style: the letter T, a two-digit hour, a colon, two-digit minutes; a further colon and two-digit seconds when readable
T15:02
